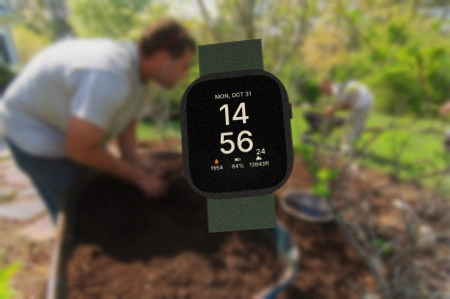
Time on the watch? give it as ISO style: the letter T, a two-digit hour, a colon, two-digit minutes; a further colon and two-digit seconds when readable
T14:56:24
